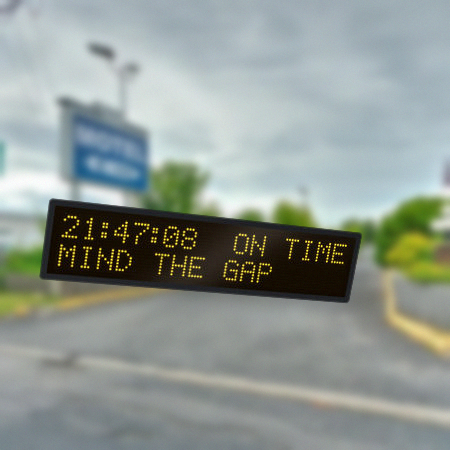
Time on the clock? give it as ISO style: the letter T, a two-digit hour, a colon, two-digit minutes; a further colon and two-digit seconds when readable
T21:47:08
